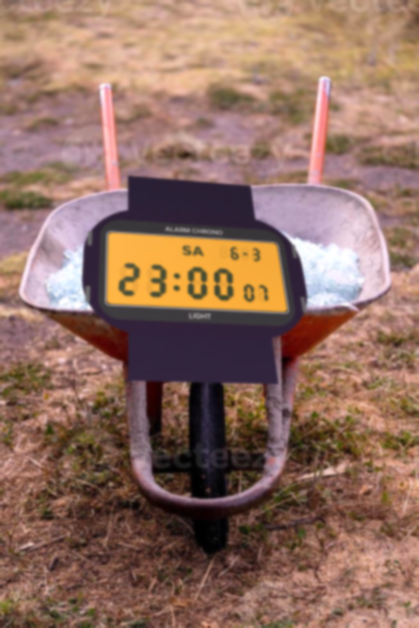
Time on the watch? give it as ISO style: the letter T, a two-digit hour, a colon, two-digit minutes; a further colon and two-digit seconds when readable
T23:00:07
